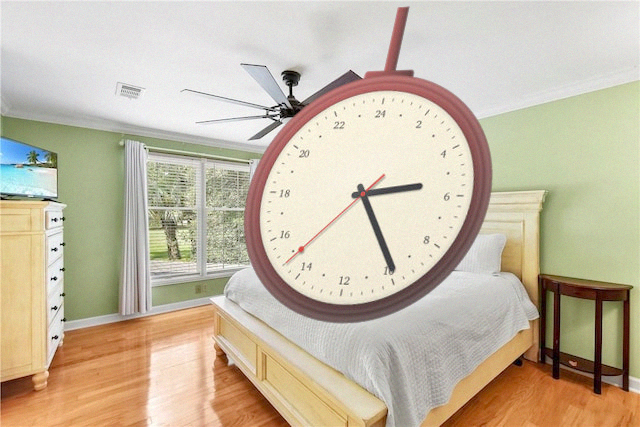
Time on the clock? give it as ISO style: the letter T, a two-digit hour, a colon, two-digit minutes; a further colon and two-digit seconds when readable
T05:24:37
